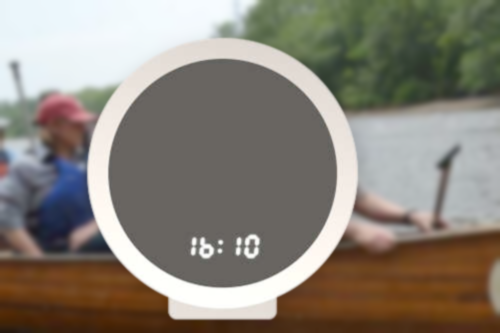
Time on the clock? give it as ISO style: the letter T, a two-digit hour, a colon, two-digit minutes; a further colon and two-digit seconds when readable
T16:10
